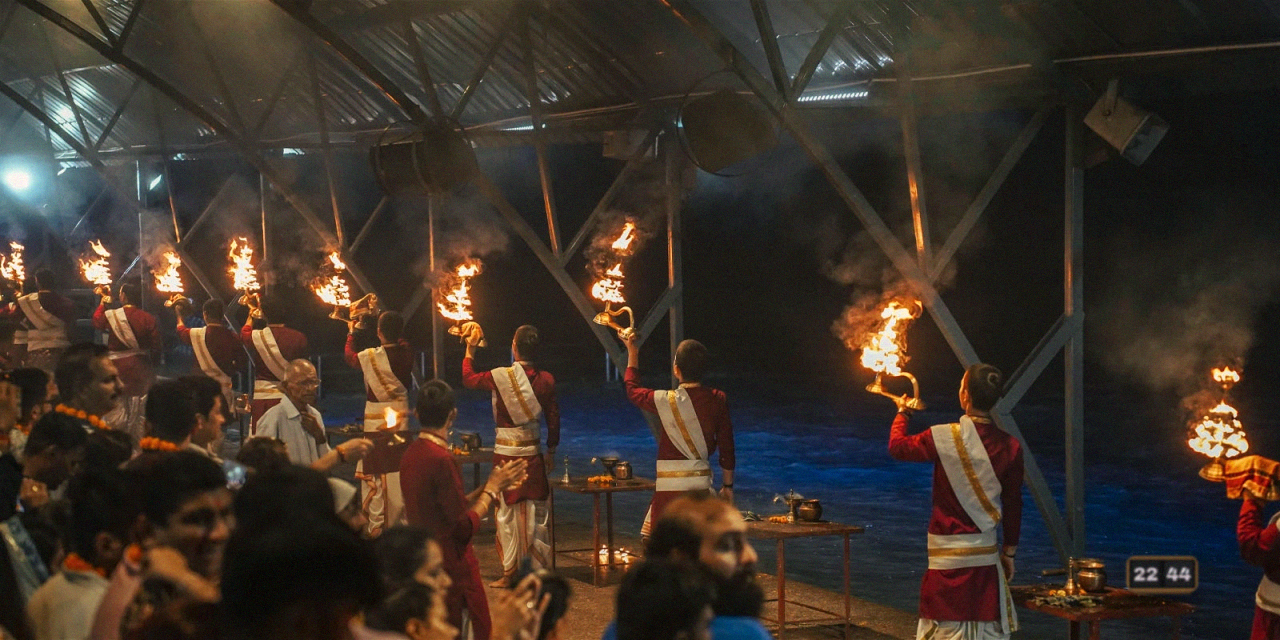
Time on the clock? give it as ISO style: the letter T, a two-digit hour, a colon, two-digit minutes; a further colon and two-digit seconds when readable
T22:44
